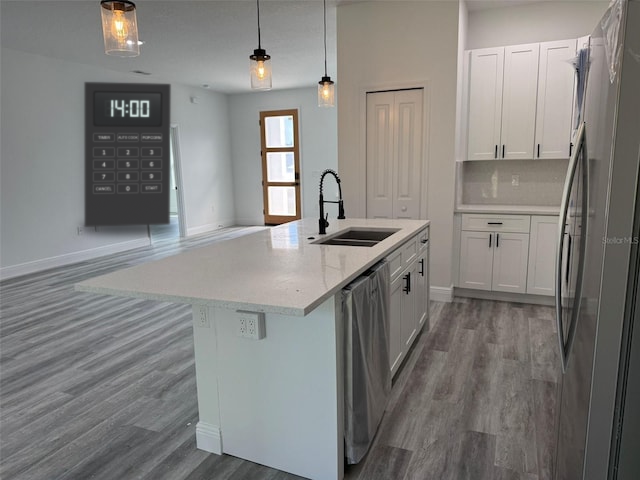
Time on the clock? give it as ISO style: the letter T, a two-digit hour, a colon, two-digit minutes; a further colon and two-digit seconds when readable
T14:00
